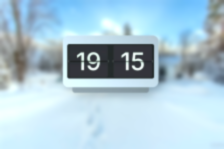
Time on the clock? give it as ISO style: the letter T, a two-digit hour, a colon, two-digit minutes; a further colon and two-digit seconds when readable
T19:15
